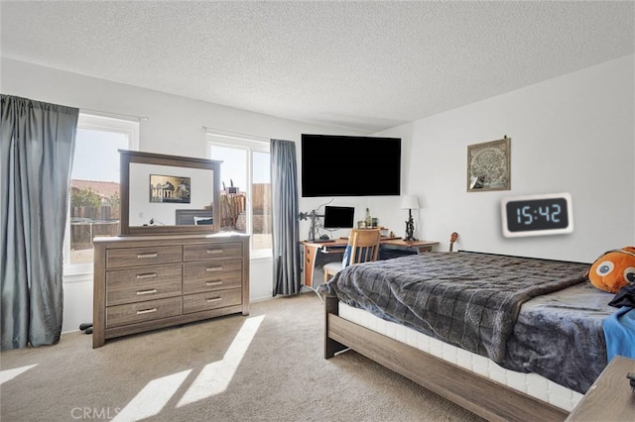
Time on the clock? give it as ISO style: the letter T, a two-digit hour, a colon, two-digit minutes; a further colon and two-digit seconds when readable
T15:42
